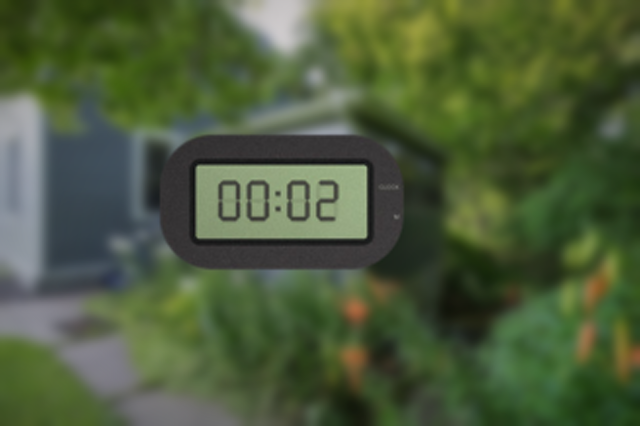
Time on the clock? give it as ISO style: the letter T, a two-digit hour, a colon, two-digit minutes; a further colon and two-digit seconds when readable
T00:02
